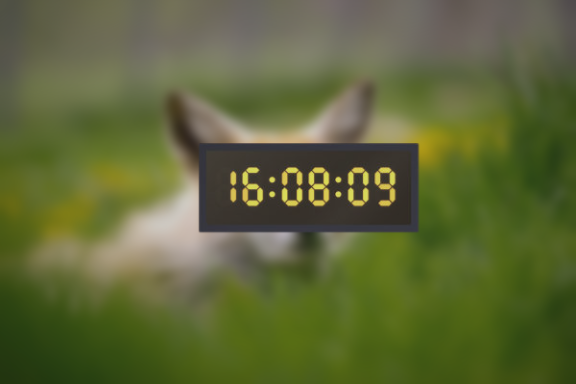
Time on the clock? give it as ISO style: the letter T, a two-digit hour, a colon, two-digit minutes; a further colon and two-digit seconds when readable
T16:08:09
